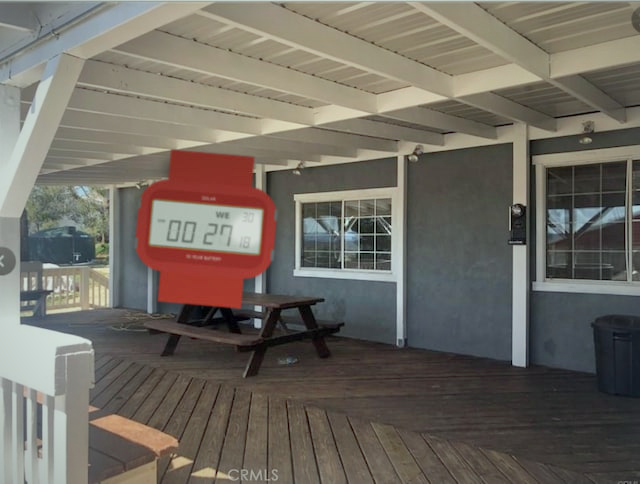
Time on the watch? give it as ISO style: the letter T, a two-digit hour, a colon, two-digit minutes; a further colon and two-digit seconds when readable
T00:27:18
